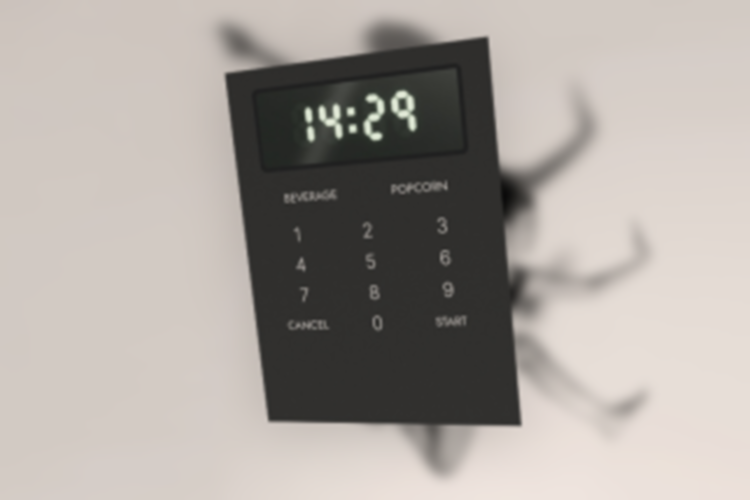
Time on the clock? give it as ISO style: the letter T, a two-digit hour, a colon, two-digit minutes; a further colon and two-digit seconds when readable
T14:29
